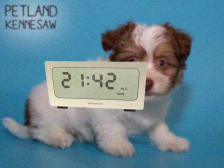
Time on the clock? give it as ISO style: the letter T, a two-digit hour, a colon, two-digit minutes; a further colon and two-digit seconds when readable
T21:42
